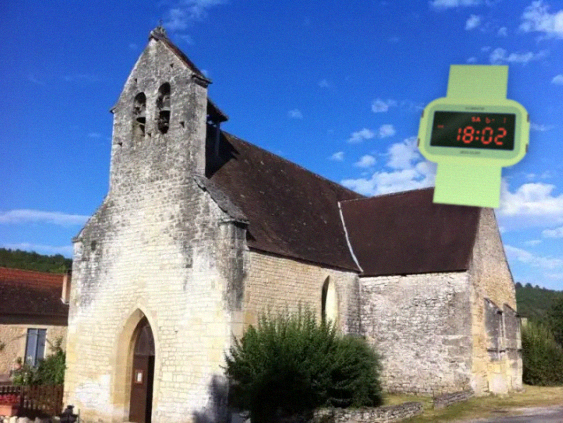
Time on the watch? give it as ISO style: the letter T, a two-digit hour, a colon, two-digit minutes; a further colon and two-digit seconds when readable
T18:02
